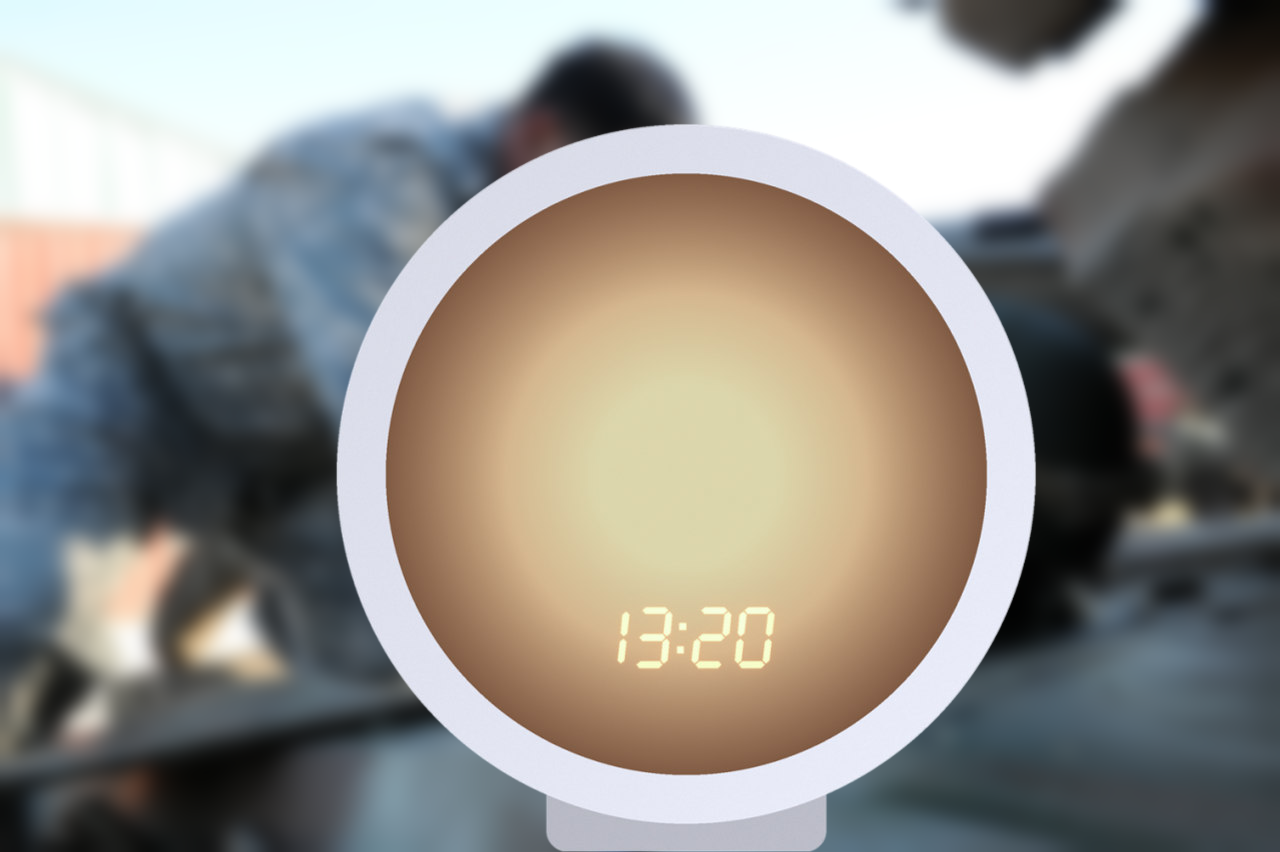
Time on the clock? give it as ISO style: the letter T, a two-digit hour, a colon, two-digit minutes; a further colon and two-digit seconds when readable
T13:20
